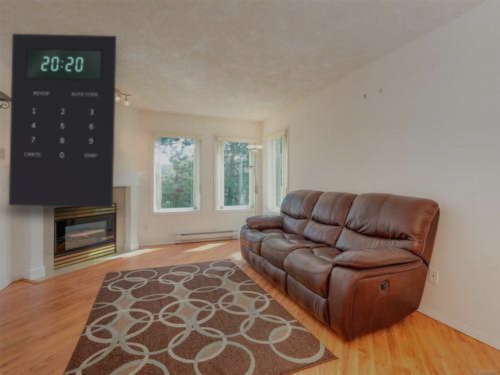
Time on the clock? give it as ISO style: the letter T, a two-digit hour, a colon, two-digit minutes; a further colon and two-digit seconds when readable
T20:20
